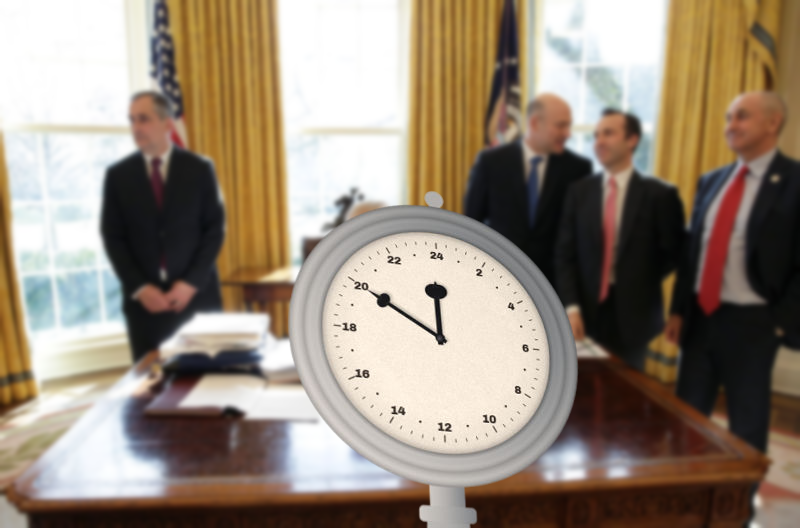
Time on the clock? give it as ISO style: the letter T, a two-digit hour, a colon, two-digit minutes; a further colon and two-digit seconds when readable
T23:50
